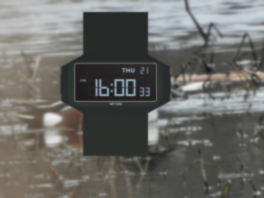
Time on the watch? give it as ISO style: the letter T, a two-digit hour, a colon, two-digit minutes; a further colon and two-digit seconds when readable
T16:00
